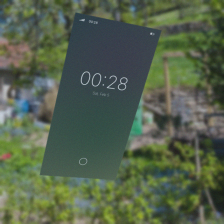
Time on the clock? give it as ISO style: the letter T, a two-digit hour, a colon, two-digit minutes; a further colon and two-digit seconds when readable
T00:28
